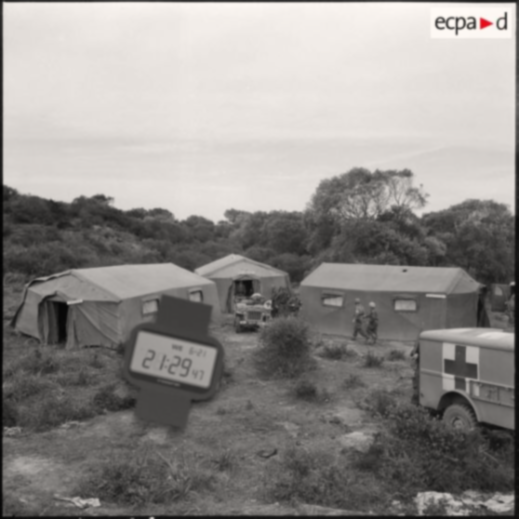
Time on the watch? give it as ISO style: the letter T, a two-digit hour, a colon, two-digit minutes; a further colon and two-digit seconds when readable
T21:29
